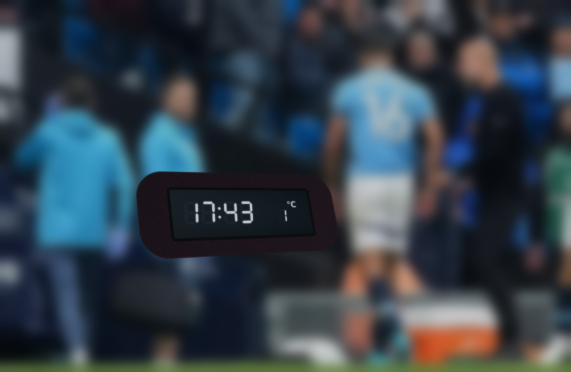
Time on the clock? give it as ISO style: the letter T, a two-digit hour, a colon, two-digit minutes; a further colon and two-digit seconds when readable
T17:43
